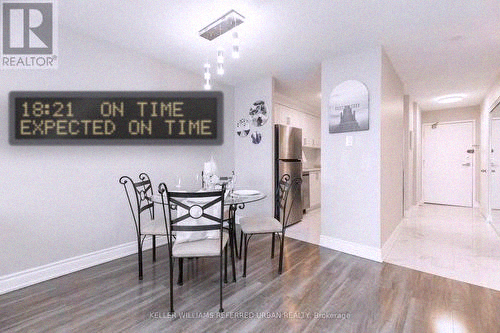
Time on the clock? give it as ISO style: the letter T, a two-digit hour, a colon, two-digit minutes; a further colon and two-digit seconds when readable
T18:21
